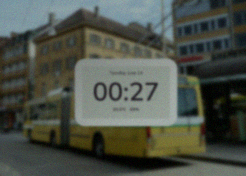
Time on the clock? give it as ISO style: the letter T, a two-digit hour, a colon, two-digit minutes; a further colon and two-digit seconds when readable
T00:27
